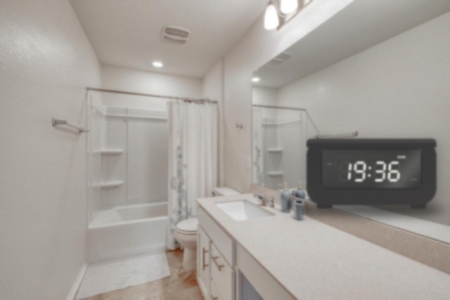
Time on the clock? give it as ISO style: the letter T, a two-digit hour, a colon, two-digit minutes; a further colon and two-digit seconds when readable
T19:36
